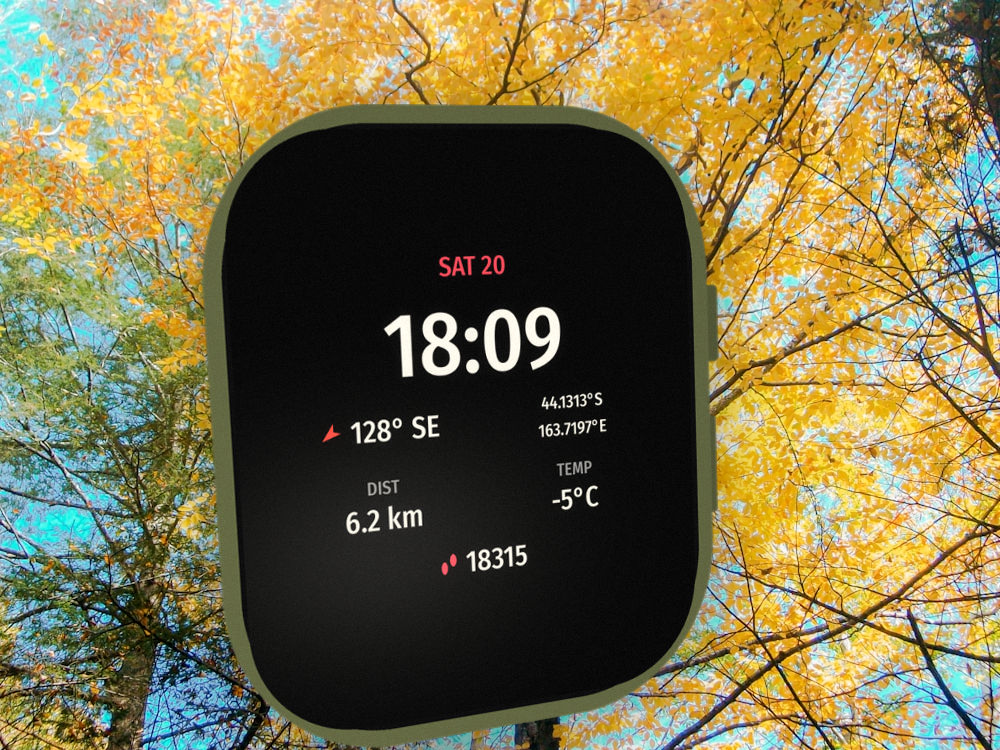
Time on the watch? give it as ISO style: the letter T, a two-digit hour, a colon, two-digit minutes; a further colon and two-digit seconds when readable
T18:09
